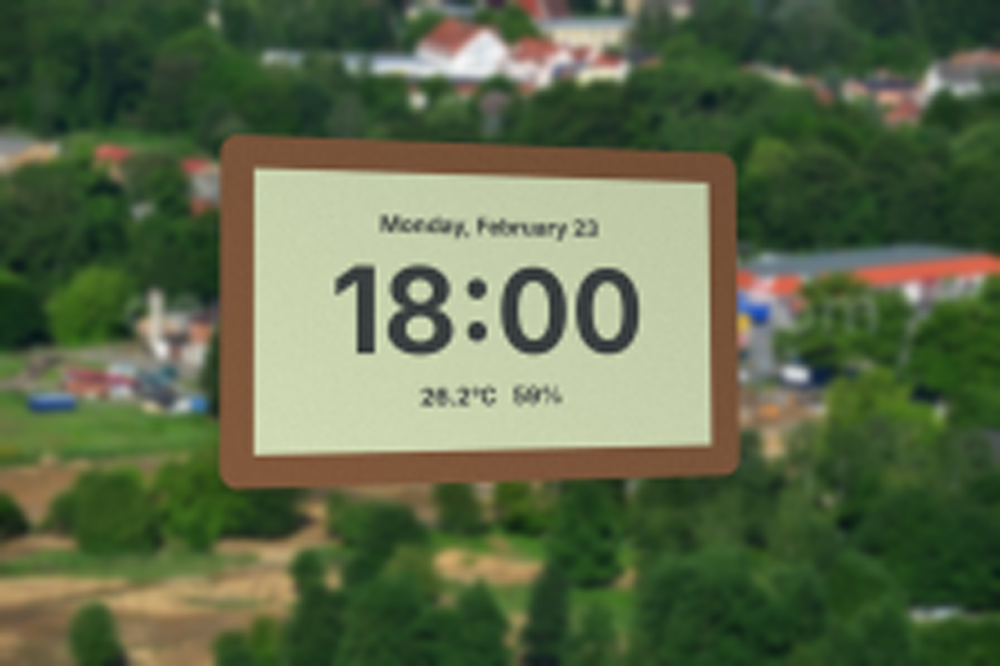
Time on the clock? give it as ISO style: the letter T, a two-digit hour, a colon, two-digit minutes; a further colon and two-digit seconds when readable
T18:00
